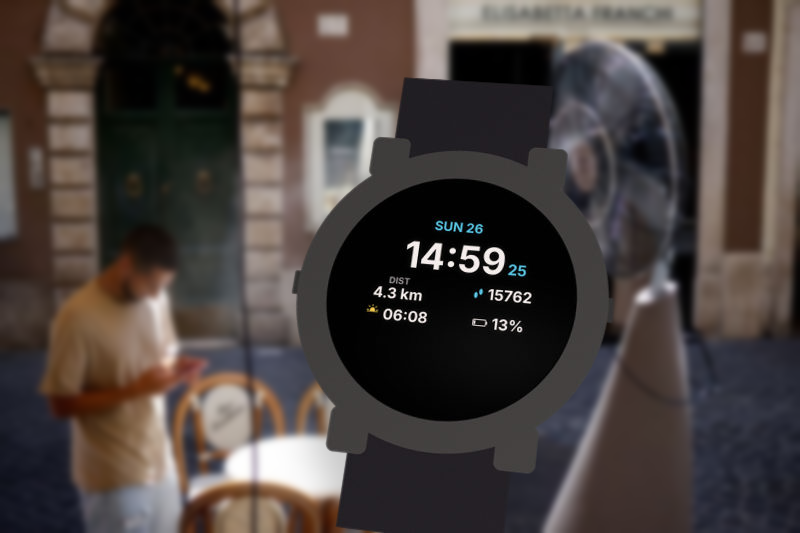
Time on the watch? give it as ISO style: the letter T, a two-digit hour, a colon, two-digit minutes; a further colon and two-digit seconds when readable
T14:59:25
